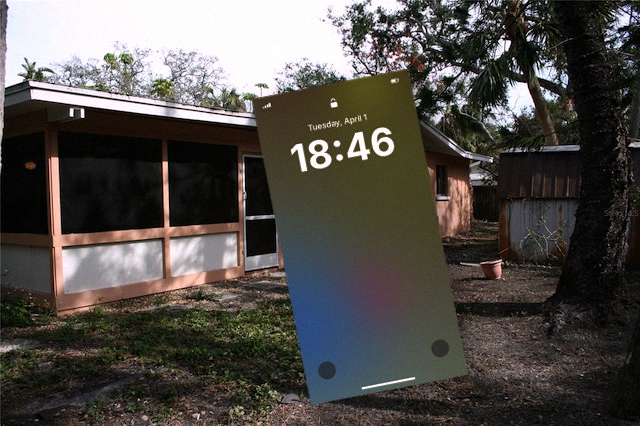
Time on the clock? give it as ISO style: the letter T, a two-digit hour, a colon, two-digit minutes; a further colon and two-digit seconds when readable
T18:46
